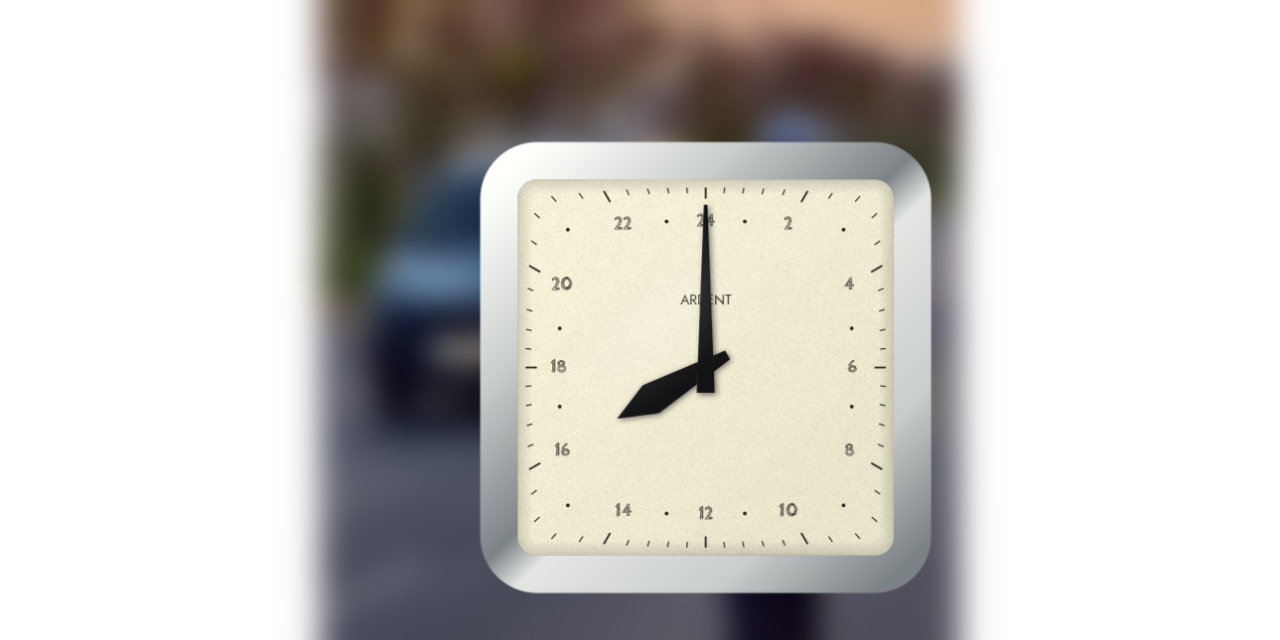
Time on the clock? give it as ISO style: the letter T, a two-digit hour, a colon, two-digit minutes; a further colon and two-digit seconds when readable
T16:00
